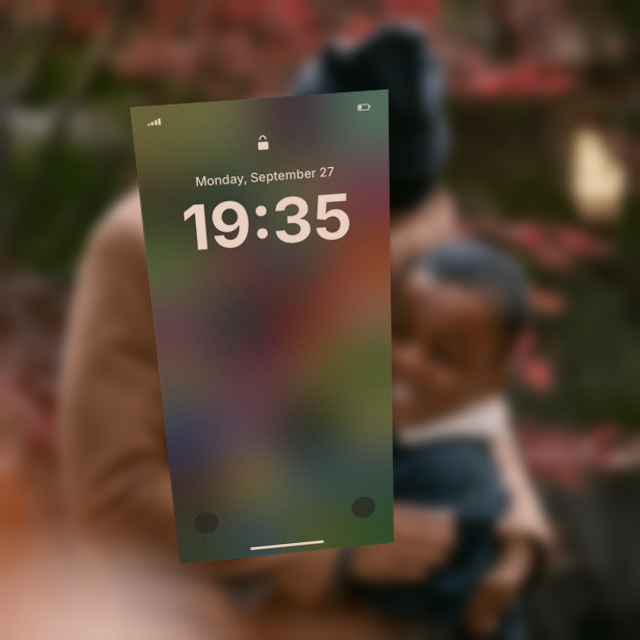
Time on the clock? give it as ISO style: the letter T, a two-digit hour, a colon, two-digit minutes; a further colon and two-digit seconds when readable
T19:35
